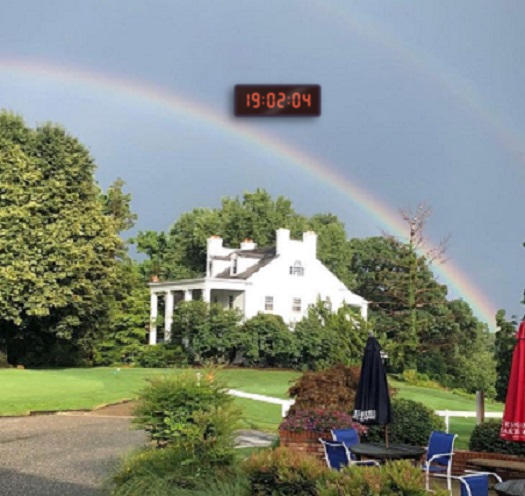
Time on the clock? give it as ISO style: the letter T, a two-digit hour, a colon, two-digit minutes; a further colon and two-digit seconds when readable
T19:02:04
